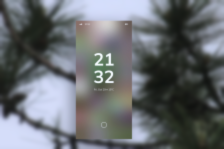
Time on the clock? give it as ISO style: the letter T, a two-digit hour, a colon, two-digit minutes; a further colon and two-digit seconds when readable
T21:32
